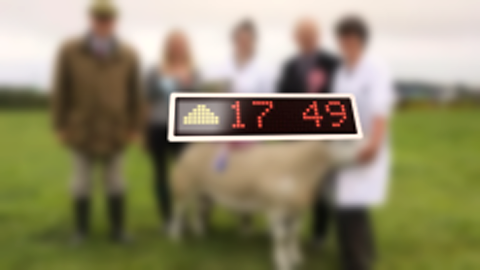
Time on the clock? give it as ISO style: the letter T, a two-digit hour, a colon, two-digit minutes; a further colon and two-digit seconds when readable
T17:49
